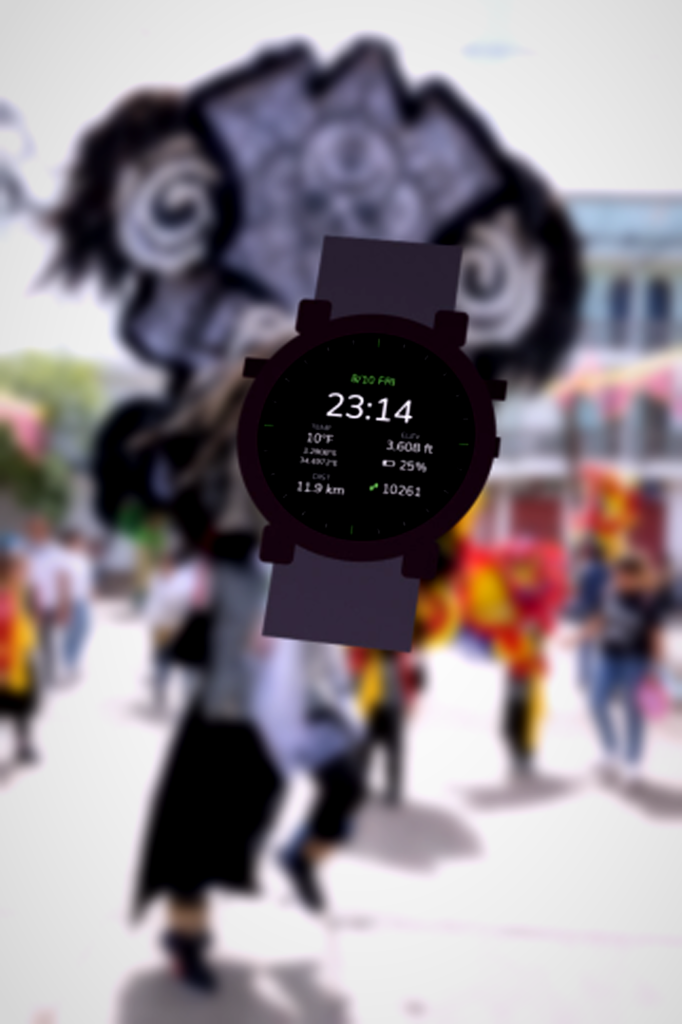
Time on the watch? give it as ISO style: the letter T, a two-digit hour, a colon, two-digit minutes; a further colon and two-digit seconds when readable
T23:14
